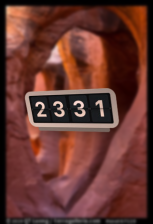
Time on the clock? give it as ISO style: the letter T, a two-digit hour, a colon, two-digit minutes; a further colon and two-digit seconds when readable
T23:31
